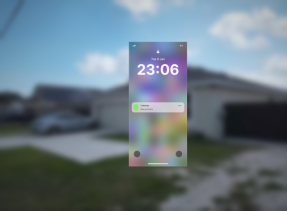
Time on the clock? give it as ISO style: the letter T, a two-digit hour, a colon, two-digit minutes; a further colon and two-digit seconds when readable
T23:06
